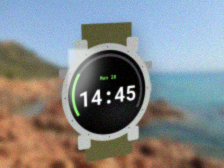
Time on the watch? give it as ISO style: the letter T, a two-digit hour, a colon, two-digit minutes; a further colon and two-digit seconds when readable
T14:45
